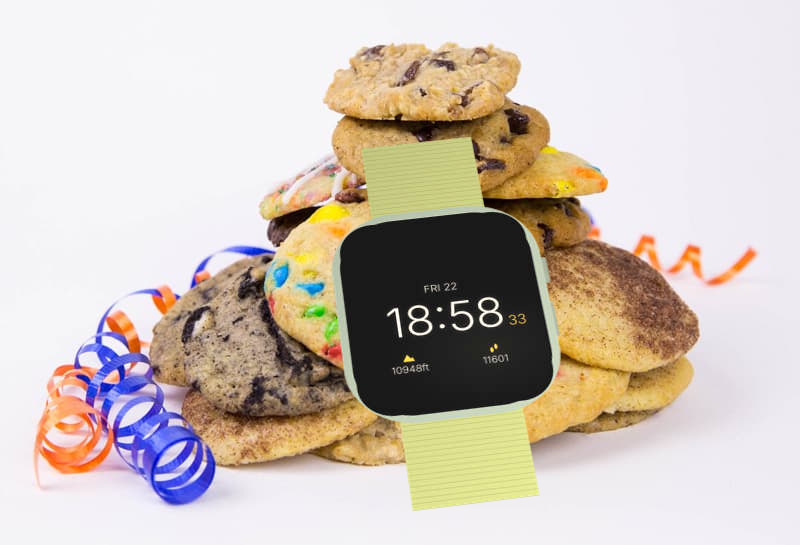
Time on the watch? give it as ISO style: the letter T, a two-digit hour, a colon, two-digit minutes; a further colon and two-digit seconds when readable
T18:58:33
